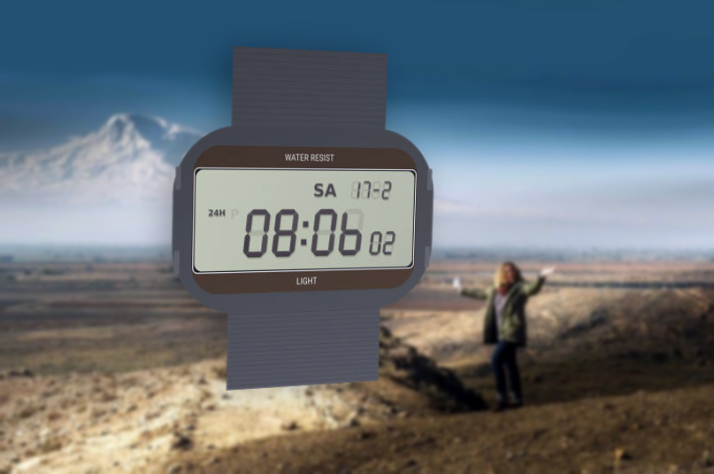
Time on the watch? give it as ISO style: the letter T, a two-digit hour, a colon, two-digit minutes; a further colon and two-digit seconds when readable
T08:06:02
